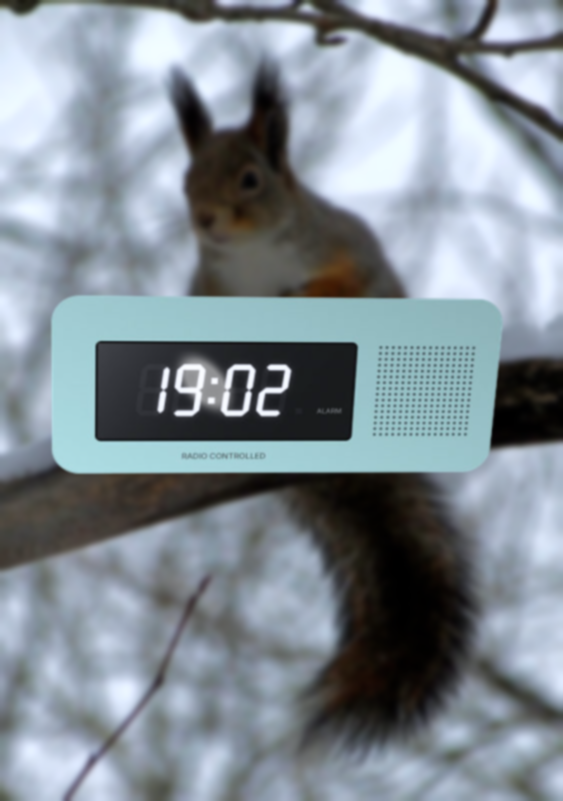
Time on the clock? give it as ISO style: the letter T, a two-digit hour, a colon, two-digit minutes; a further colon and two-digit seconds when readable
T19:02
